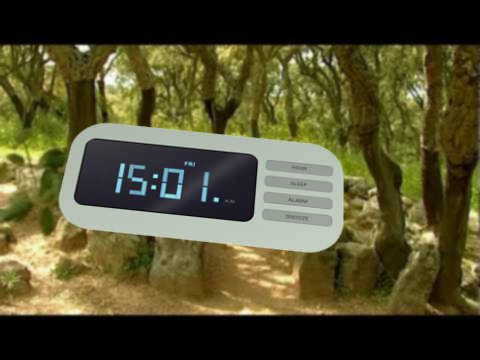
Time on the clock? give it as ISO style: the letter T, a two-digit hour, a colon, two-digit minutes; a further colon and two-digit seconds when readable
T15:01
